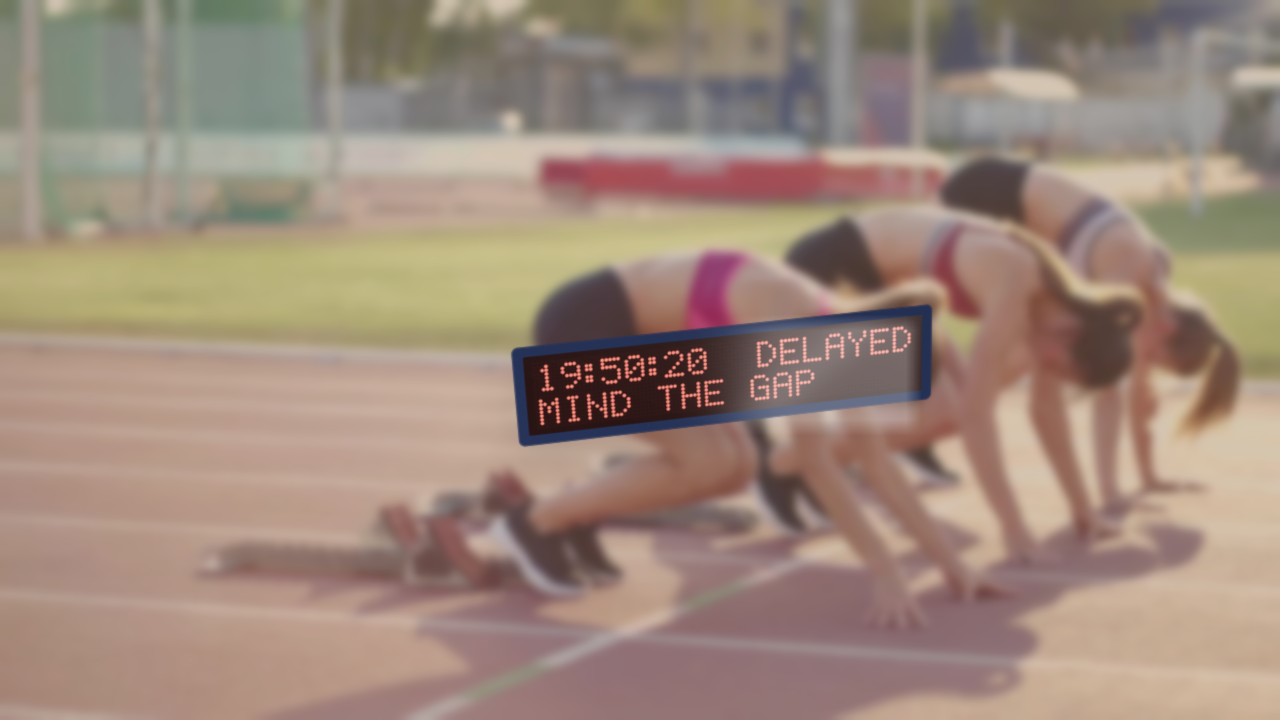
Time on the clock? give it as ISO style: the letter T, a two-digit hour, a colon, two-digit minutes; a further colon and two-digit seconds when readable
T19:50:20
